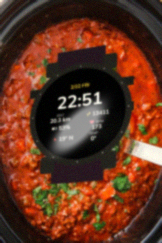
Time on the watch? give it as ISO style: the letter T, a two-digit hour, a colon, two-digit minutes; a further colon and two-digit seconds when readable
T22:51
